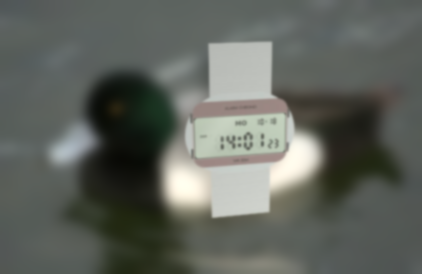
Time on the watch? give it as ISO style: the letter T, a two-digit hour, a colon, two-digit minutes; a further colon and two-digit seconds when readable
T14:01
